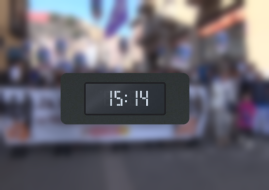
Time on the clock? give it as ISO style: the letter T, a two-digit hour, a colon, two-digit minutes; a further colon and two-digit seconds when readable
T15:14
